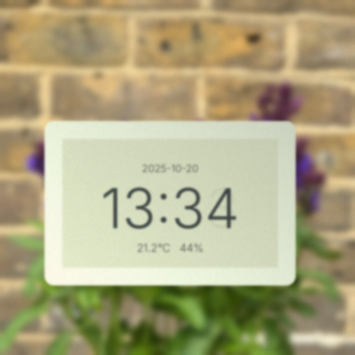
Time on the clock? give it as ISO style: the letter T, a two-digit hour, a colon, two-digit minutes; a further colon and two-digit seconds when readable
T13:34
